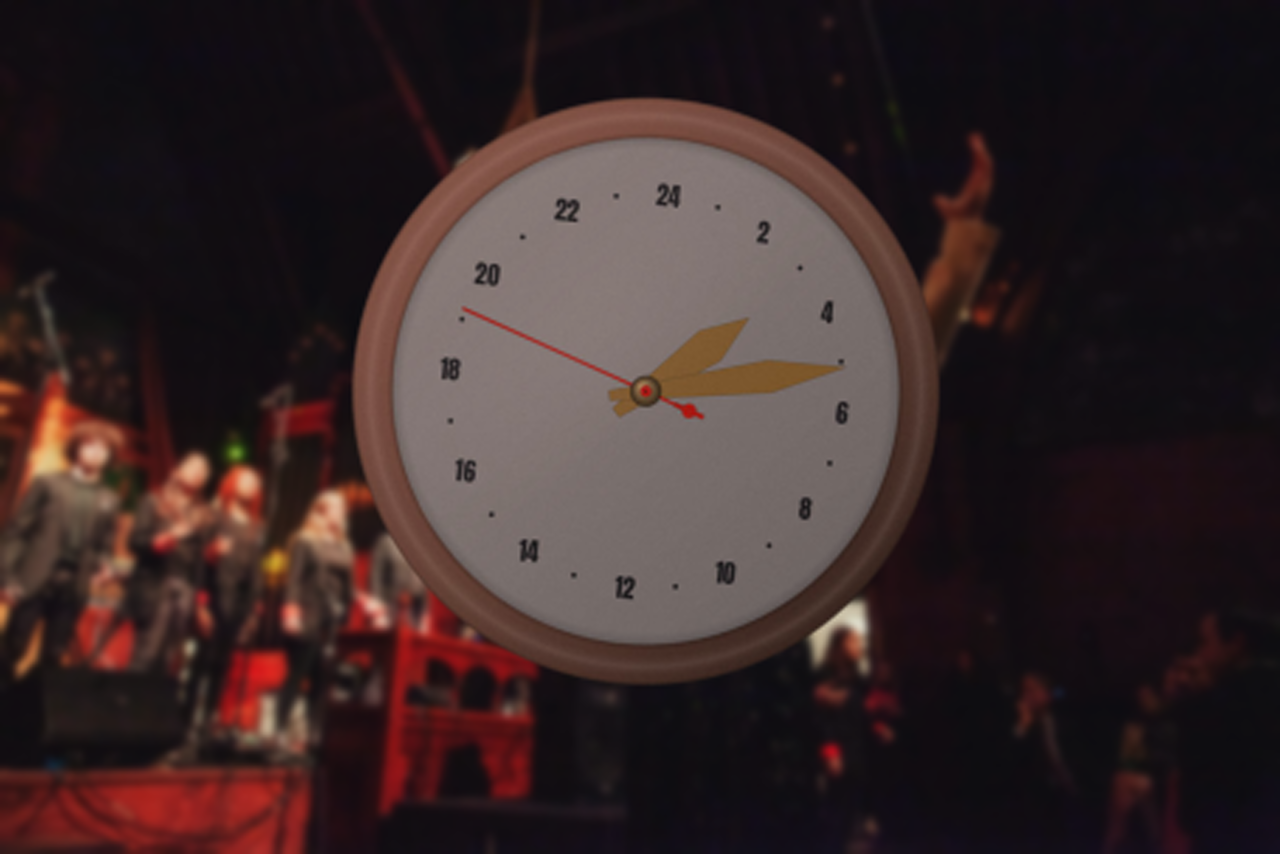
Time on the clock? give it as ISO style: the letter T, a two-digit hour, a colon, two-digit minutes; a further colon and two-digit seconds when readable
T03:12:48
